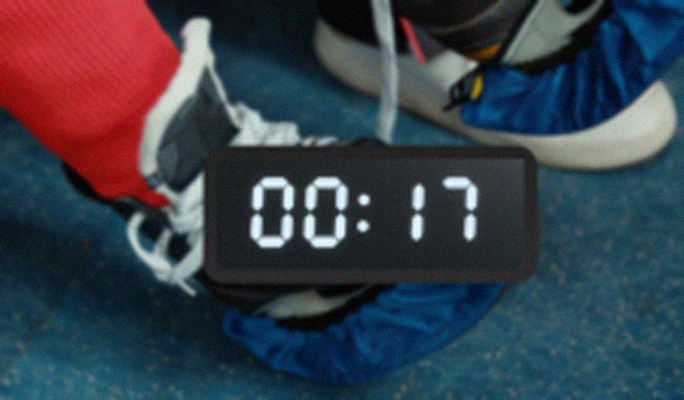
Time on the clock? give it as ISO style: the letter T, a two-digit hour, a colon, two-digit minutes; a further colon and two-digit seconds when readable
T00:17
